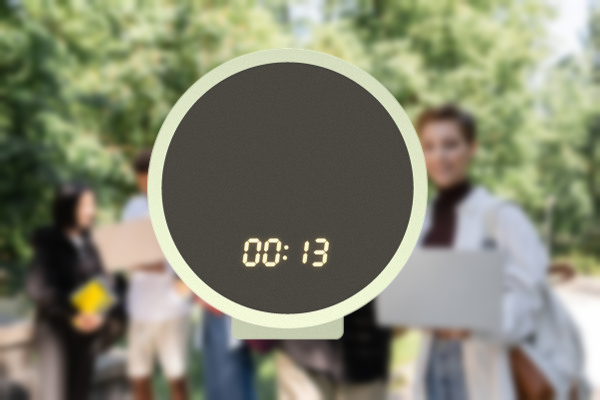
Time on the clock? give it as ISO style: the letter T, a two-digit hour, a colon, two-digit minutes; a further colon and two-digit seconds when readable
T00:13
